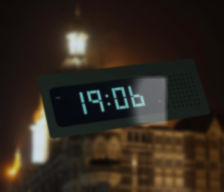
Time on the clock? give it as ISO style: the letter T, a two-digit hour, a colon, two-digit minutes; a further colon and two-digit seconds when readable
T19:06
